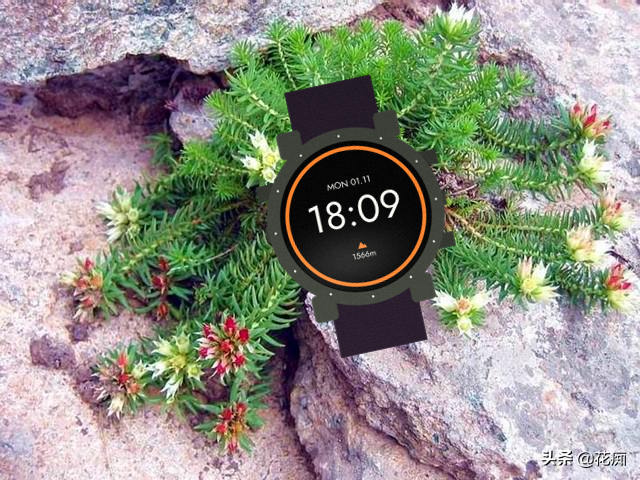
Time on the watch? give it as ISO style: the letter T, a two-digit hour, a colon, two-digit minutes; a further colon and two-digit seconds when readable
T18:09
